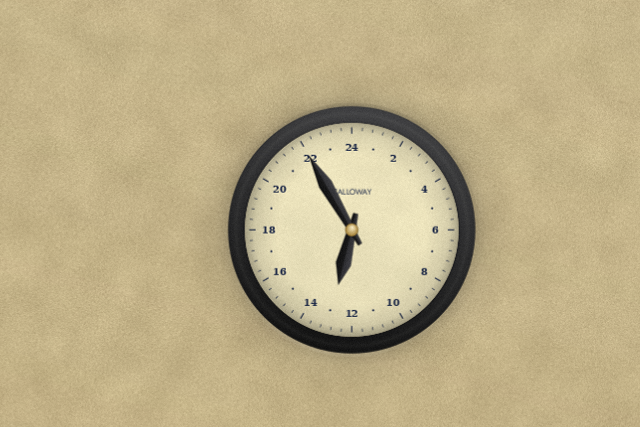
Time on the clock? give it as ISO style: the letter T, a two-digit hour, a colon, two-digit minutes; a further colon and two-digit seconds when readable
T12:55
